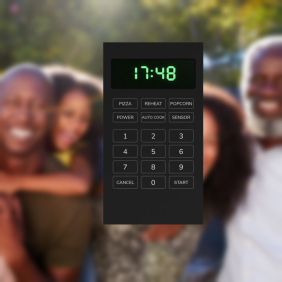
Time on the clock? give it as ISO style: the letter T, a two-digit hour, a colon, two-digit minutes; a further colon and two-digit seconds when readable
T17:48
